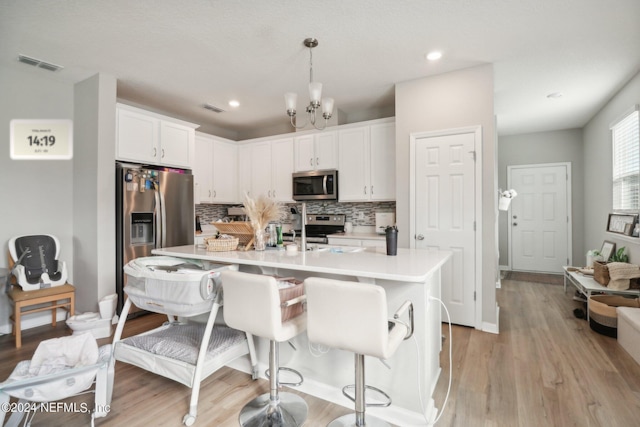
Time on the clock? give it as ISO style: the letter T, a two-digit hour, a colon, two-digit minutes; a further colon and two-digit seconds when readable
T14:19
